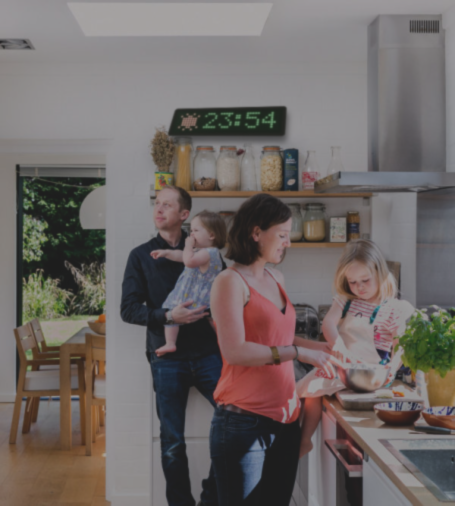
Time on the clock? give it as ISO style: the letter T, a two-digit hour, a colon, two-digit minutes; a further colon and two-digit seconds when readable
T23:54
